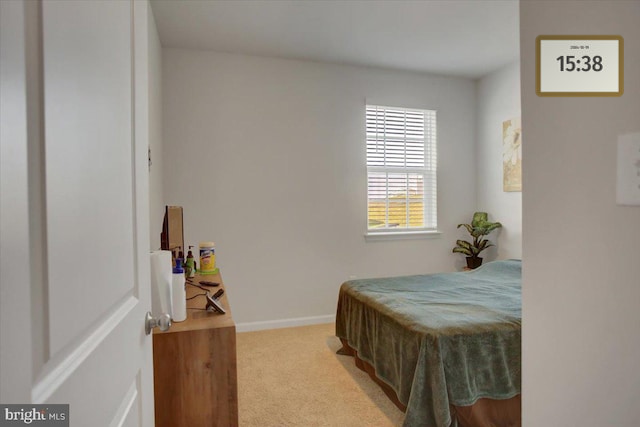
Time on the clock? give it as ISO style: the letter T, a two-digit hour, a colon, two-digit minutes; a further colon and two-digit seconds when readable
T15:38
